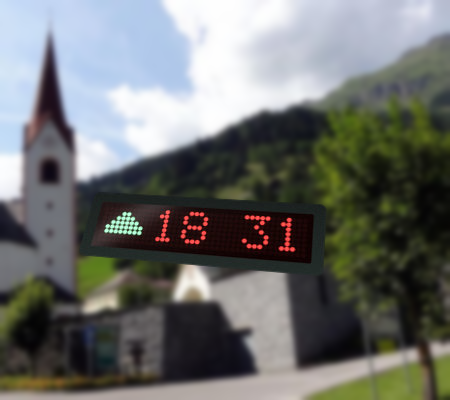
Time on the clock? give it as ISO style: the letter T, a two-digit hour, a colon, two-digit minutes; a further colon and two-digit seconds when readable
T18:31
